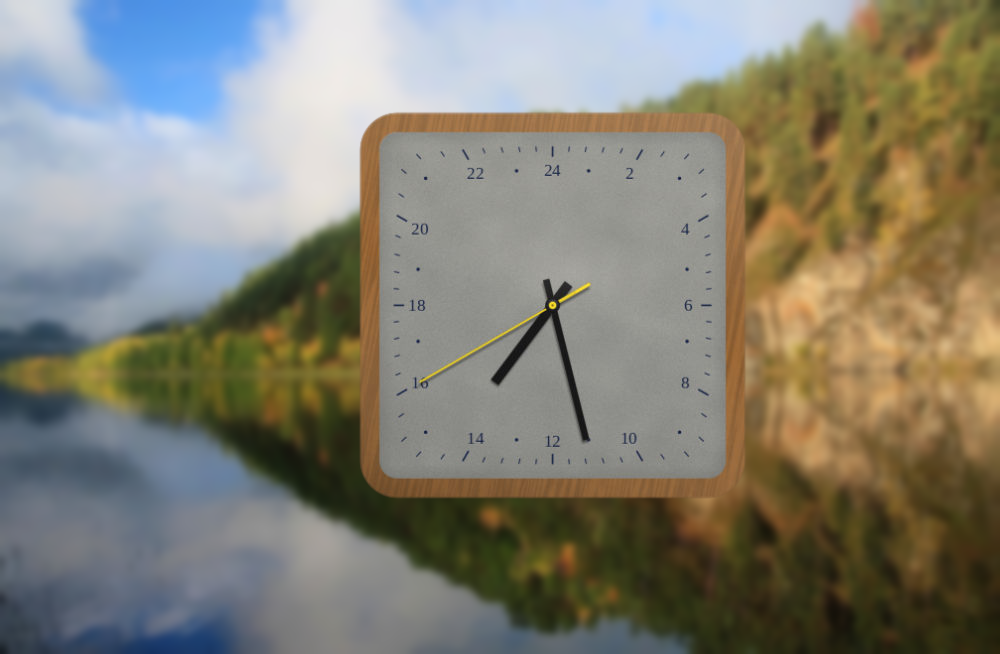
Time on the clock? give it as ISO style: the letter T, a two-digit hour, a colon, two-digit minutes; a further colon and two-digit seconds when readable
T14:27:40
